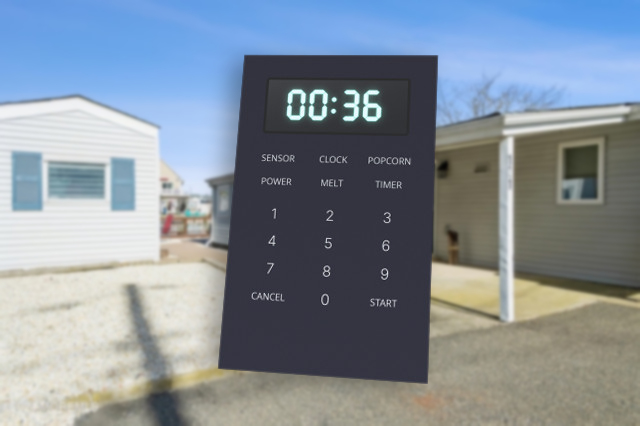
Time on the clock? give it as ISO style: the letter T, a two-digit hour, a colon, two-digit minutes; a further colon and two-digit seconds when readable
T00:36
